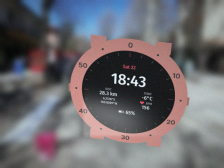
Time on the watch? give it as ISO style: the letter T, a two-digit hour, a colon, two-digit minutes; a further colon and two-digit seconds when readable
T18:43
